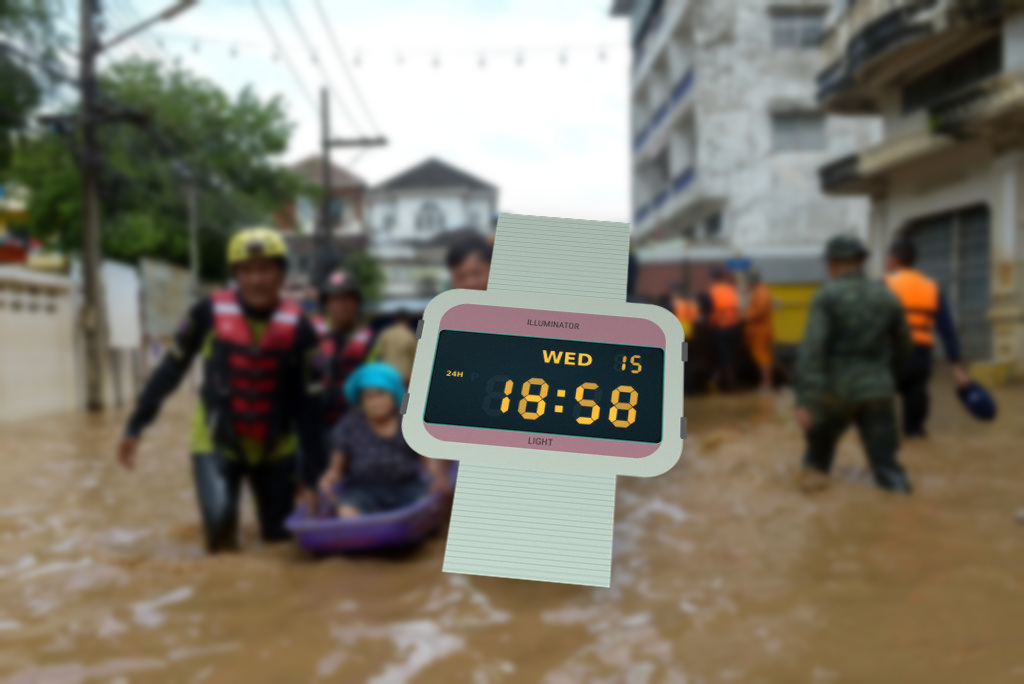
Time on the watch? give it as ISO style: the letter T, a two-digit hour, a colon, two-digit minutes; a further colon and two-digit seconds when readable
T18:58
